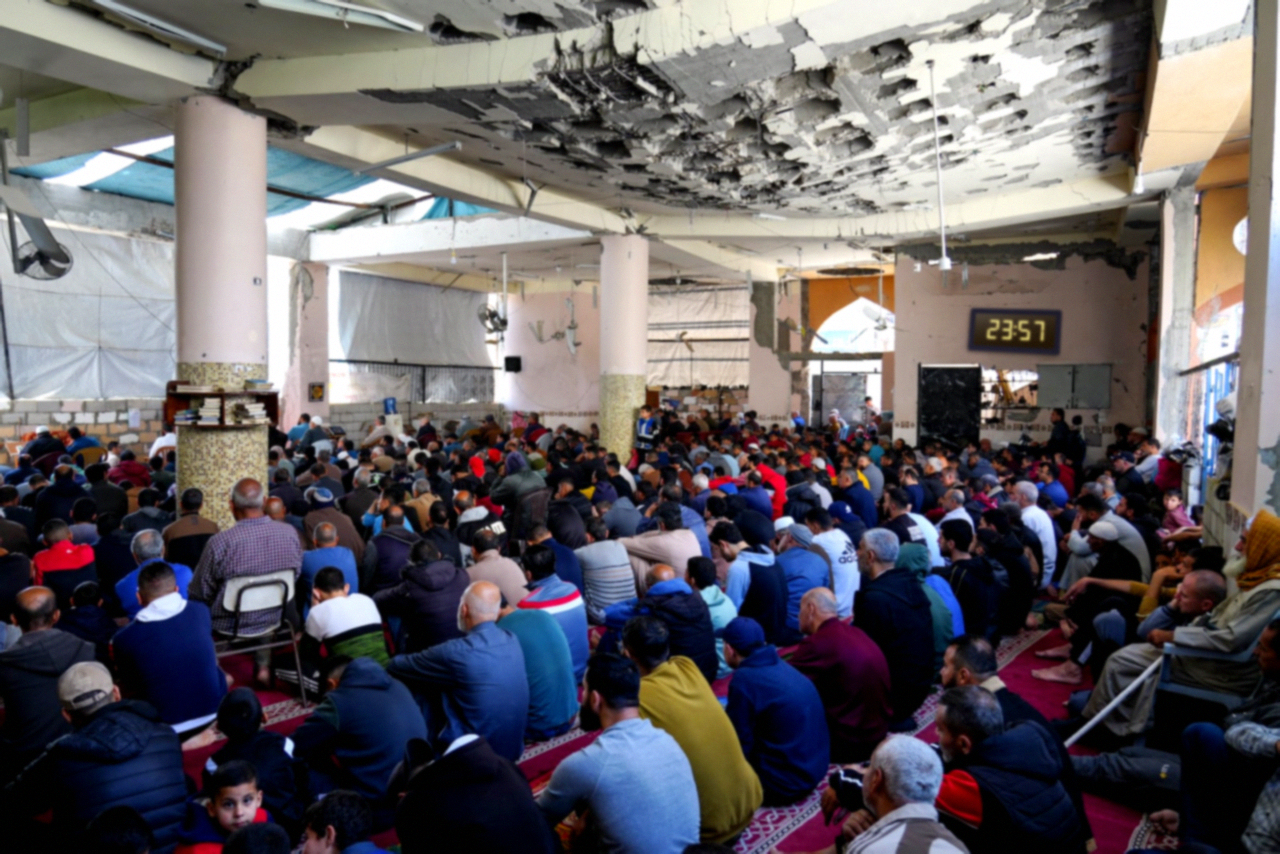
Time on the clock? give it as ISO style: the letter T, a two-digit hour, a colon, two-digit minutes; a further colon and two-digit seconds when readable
T23:57
